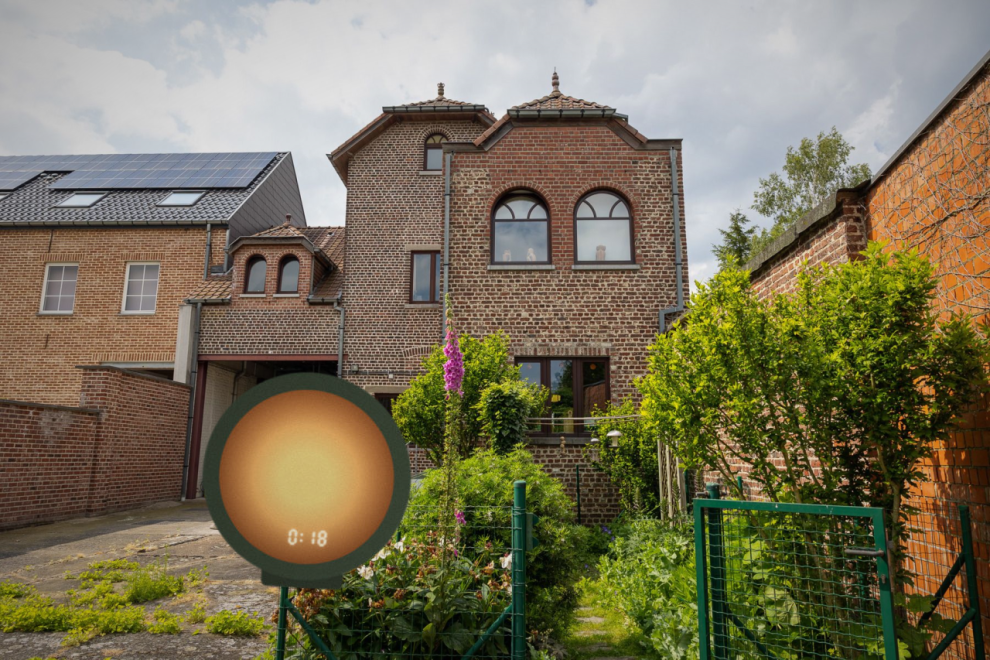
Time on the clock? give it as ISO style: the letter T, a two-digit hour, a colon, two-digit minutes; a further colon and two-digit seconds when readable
T00:18
